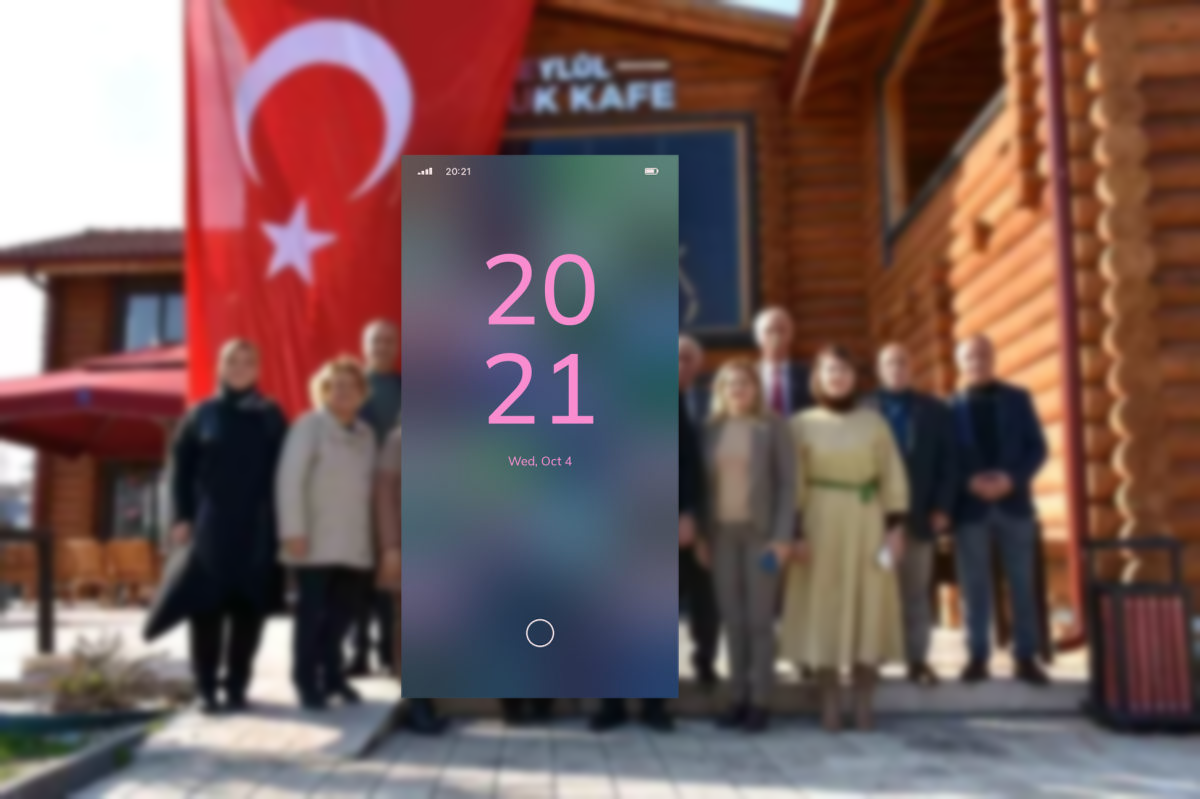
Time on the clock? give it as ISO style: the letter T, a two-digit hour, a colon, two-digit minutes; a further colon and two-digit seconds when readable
T20:21
